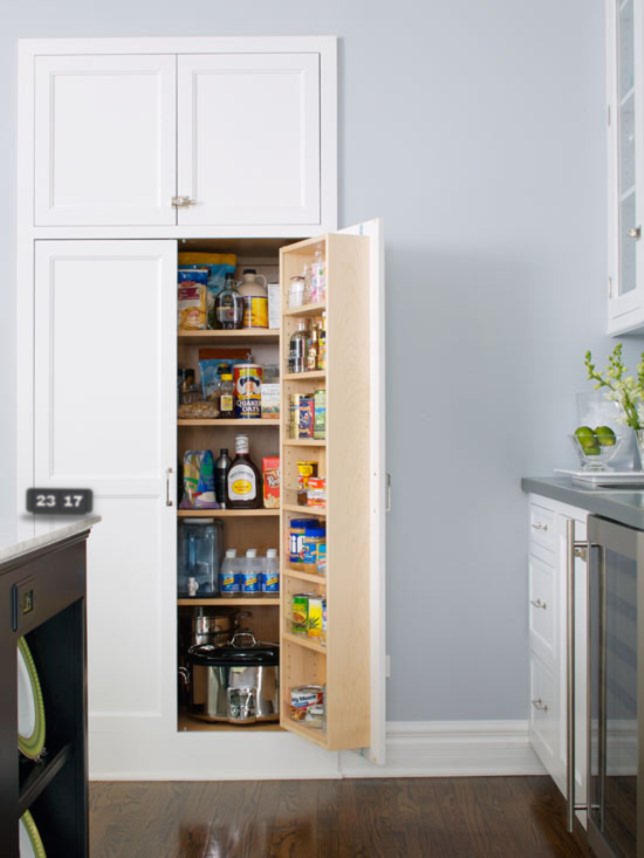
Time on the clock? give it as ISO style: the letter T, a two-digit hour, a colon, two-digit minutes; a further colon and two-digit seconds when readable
T23:17
